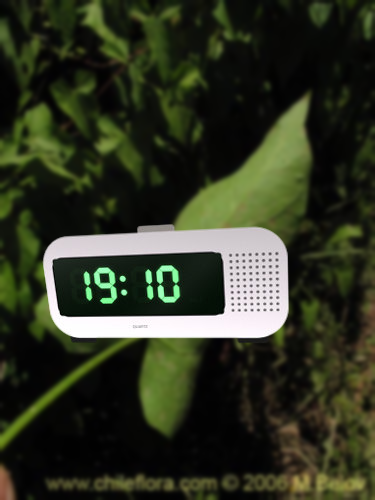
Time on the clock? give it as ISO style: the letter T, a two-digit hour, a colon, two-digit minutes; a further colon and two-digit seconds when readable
T19:10
